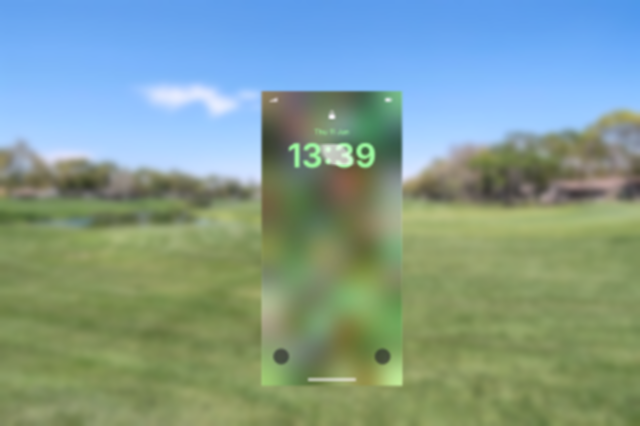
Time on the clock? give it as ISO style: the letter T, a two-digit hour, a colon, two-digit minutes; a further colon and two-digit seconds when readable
T13:39
